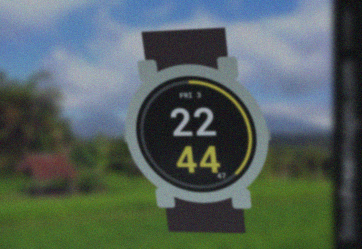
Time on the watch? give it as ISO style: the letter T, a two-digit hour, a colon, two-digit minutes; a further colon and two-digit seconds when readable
T22:44
